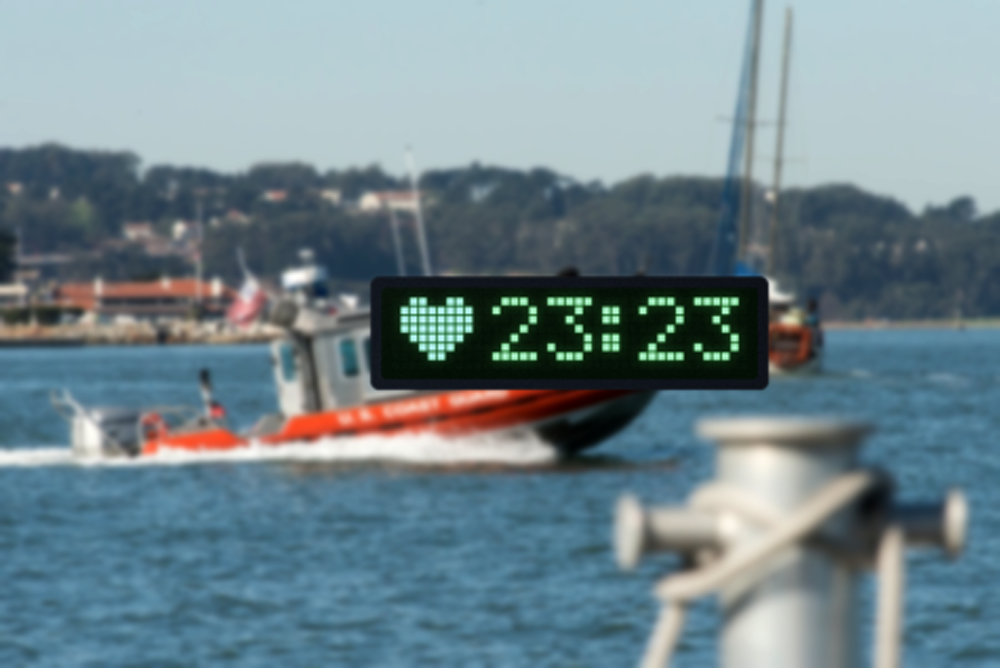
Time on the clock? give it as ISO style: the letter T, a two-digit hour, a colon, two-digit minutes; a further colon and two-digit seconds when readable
T23:23
